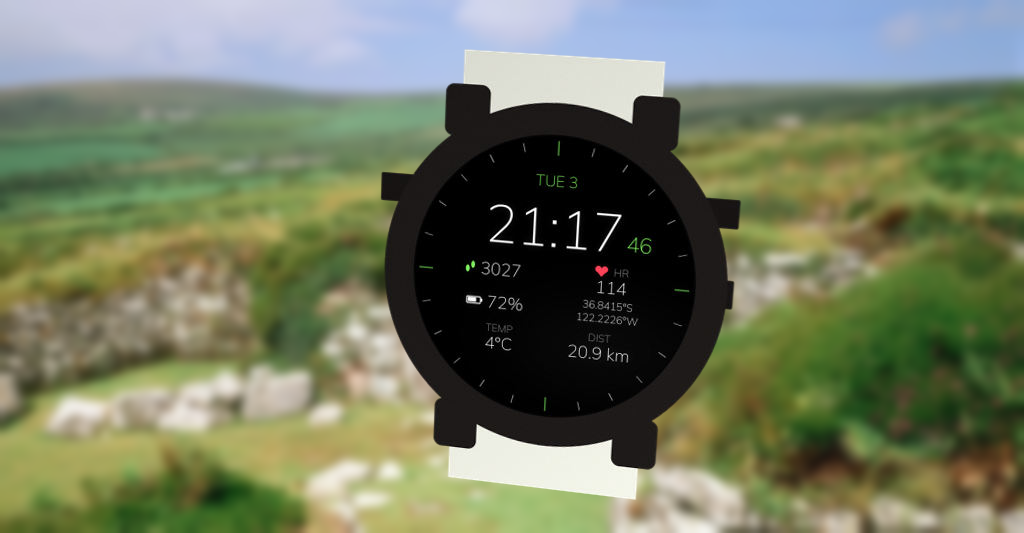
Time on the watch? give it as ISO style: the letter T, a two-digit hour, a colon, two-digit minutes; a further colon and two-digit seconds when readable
T21:17:46
